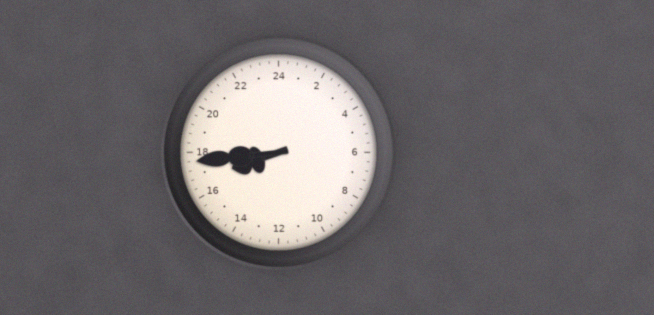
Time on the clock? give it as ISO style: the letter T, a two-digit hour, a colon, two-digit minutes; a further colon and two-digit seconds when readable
T16:44
